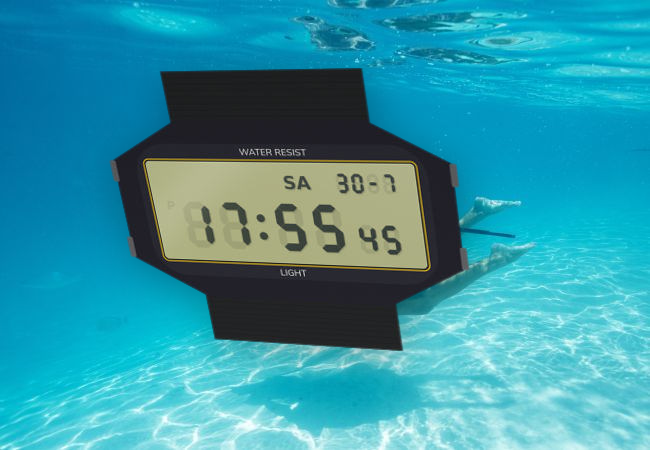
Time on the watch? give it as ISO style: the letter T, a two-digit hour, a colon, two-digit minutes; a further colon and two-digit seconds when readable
T17:55:45
